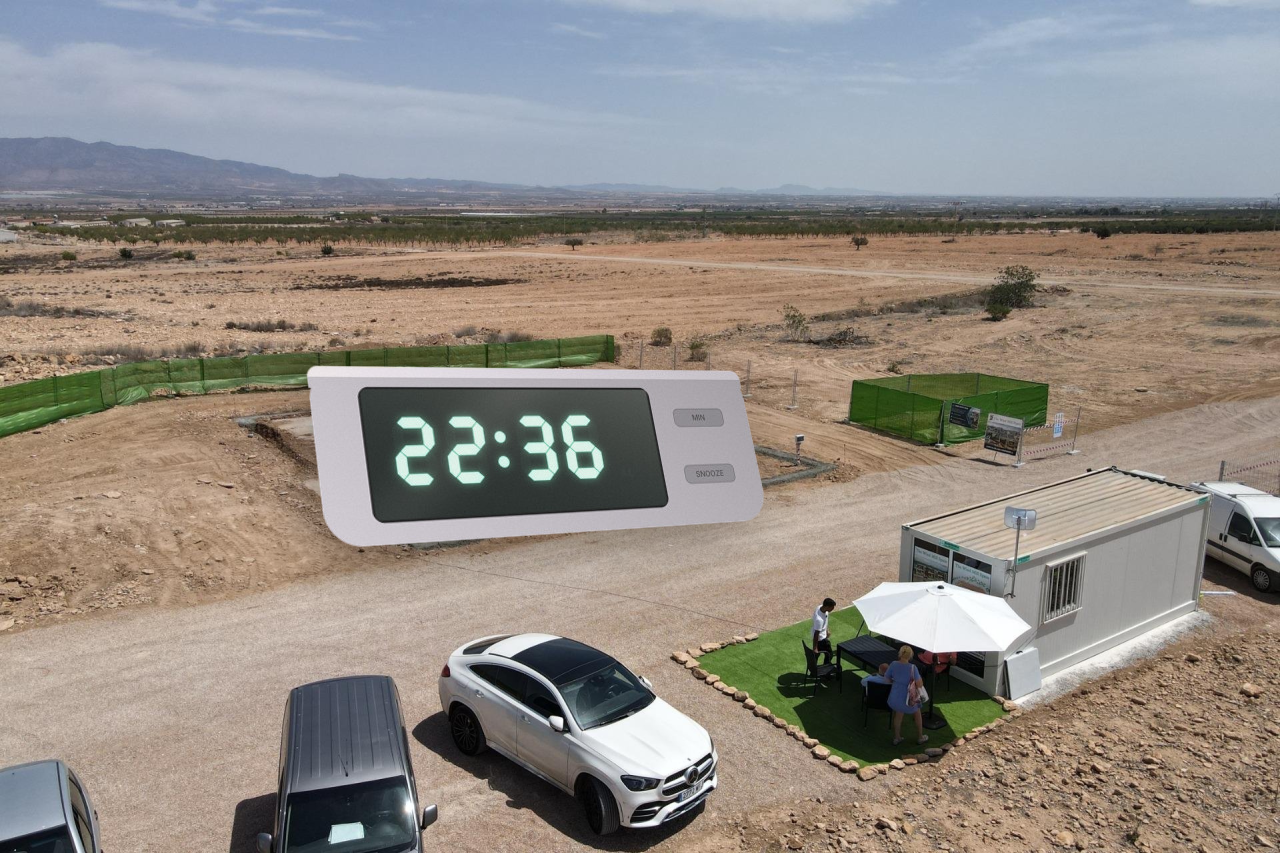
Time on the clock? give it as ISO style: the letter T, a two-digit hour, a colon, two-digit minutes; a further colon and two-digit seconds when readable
T22:36
